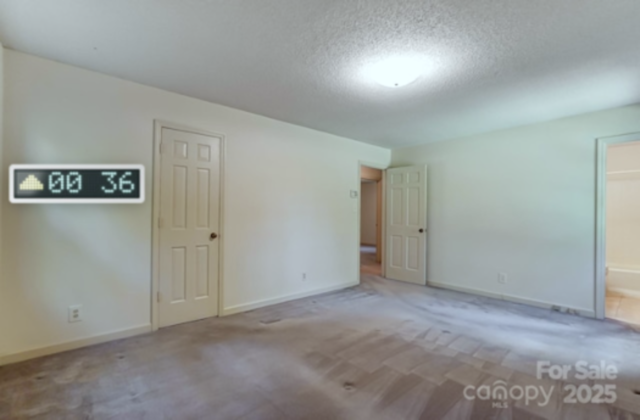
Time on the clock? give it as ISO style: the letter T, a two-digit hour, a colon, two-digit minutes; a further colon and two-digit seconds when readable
T00:36
